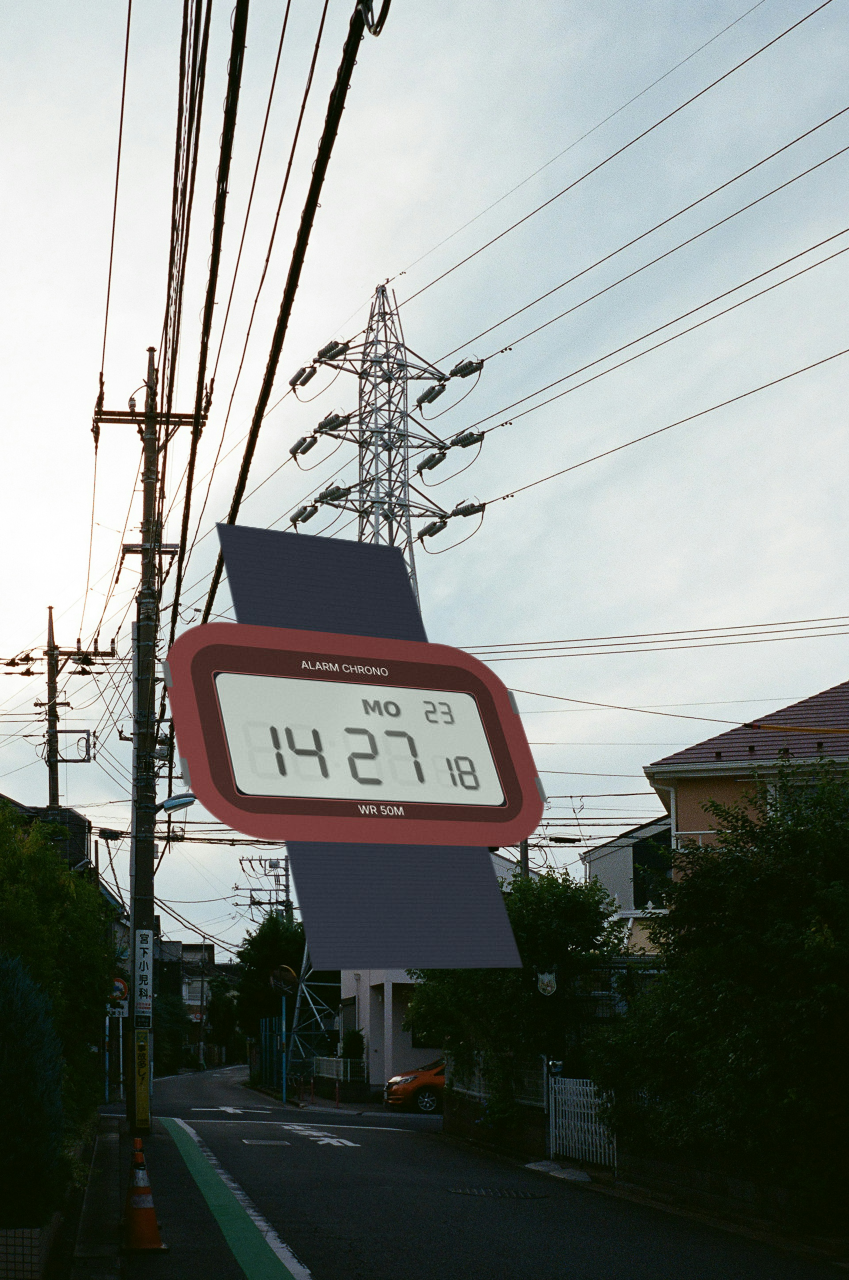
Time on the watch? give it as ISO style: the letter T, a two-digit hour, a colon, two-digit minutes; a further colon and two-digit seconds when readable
T14:27:18
